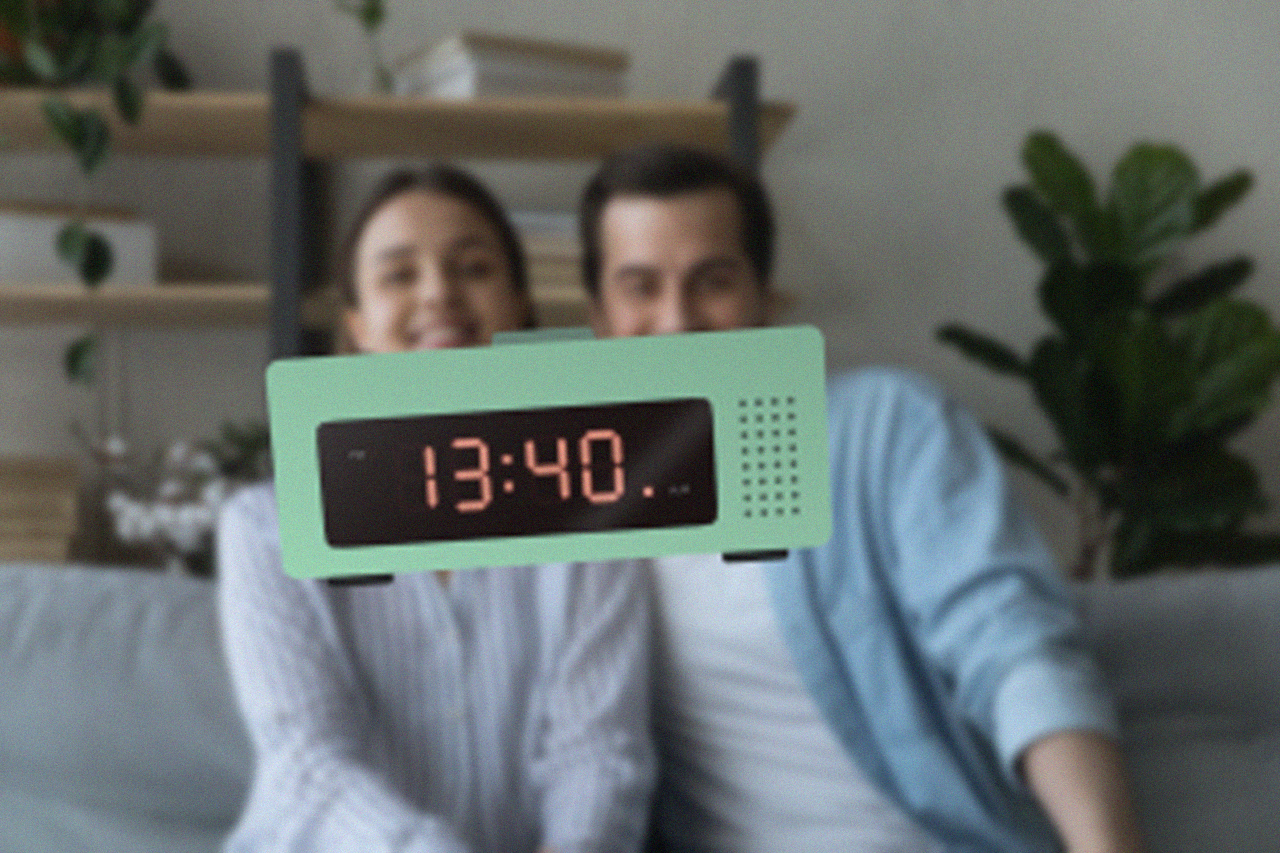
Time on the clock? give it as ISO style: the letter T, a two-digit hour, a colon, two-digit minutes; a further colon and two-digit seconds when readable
T13:40
